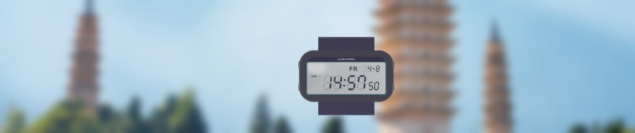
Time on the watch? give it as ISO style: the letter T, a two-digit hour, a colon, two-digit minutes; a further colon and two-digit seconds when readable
T14:57:50
